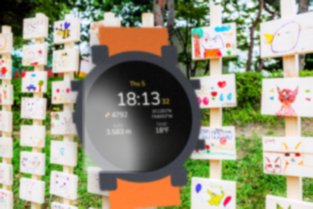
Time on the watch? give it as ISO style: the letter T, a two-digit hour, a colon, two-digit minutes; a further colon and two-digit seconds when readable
T18:13
